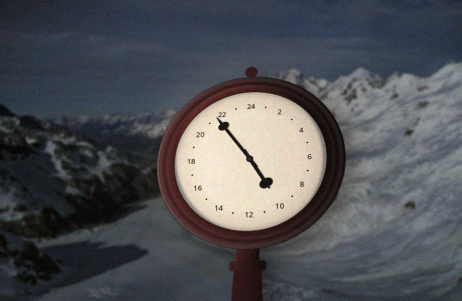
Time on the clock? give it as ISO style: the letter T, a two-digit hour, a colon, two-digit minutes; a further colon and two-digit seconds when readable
T09:54
